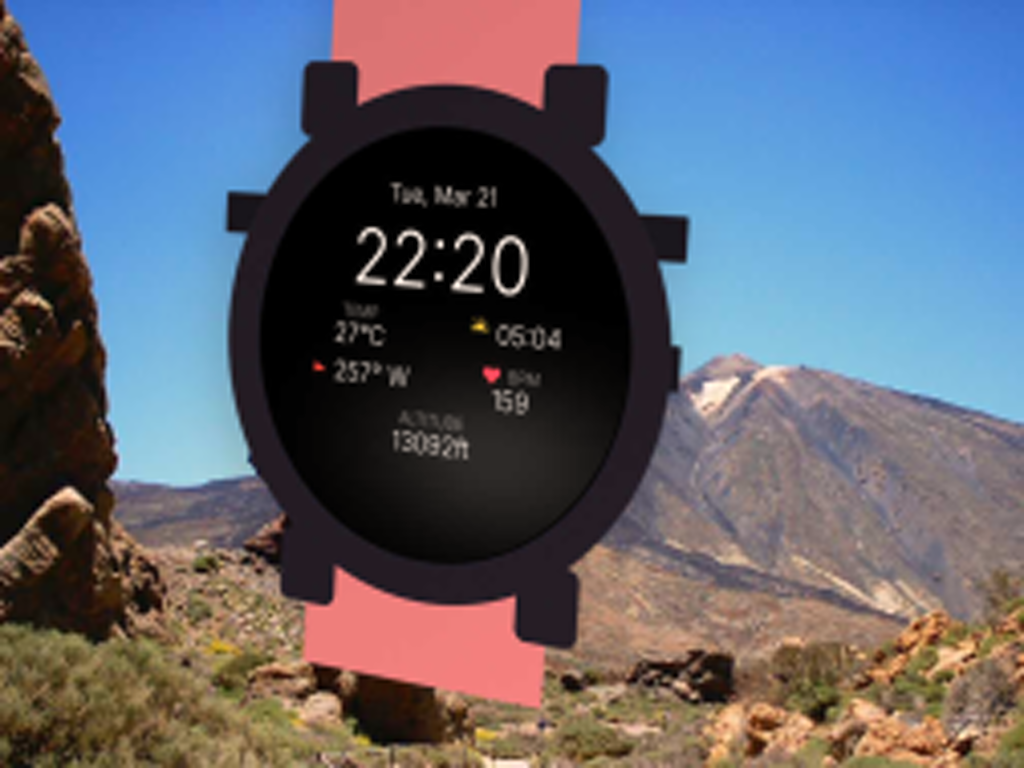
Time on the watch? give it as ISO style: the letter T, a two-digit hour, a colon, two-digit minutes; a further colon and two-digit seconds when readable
T22:20
